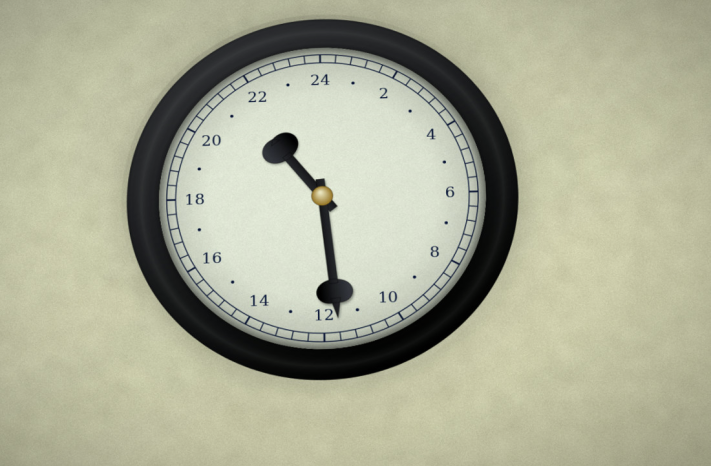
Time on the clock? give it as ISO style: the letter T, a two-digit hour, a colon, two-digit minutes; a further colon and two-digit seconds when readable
T21:29
